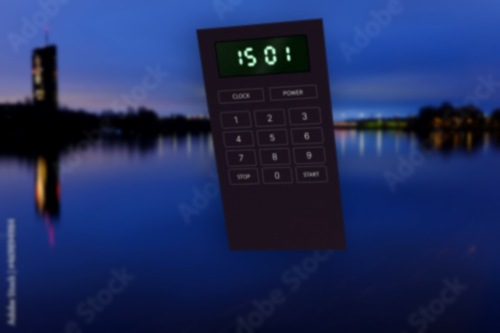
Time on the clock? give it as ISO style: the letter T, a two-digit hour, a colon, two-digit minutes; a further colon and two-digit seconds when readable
T15:01
